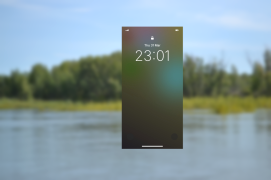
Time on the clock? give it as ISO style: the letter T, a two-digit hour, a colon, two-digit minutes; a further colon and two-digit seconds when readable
T23:01
